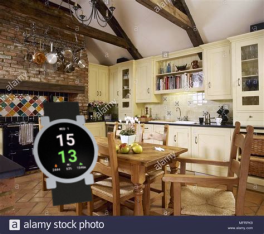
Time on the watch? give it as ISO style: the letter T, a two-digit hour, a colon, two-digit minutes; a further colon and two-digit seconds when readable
T15:13
